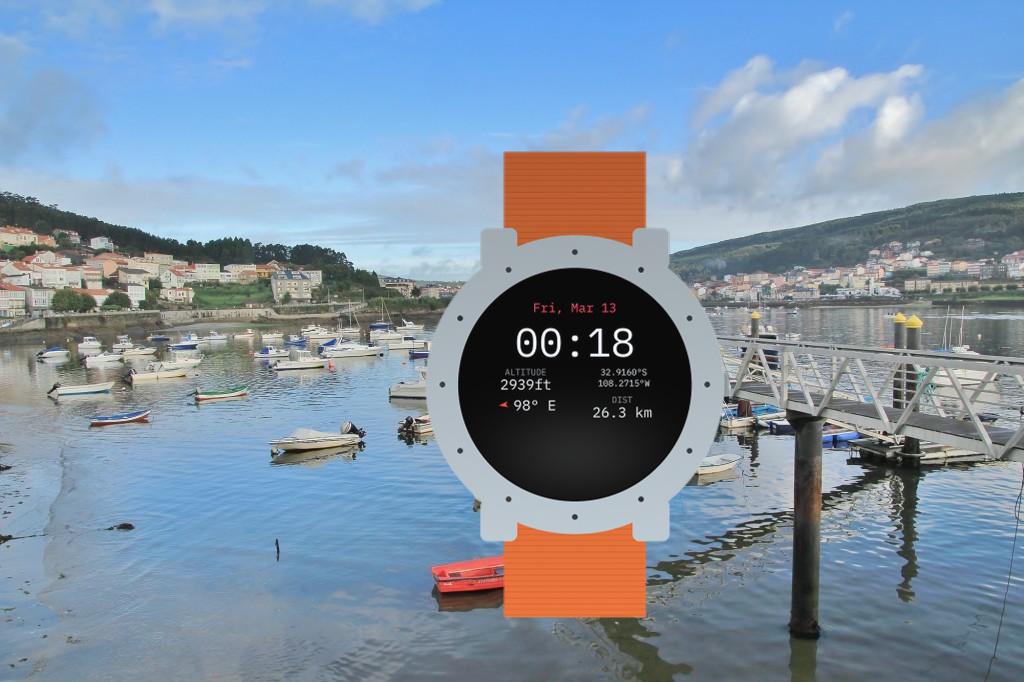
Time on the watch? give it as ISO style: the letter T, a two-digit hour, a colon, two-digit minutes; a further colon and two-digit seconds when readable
T00:18
